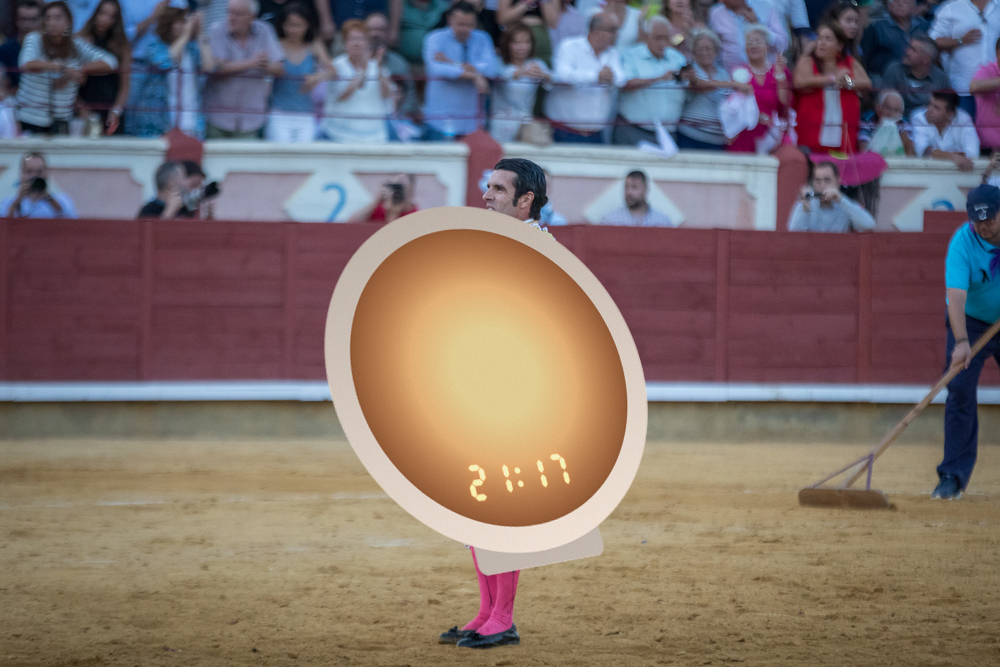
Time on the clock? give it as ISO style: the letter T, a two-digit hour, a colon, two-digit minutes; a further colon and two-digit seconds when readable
T21:17
